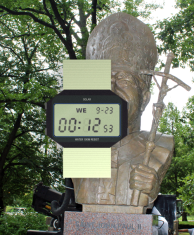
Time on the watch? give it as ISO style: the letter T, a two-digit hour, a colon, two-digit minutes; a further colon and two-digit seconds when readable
T00:12:53
